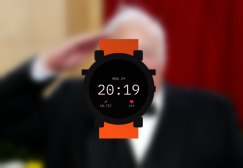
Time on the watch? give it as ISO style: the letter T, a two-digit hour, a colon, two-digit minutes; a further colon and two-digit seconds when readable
T20:19
